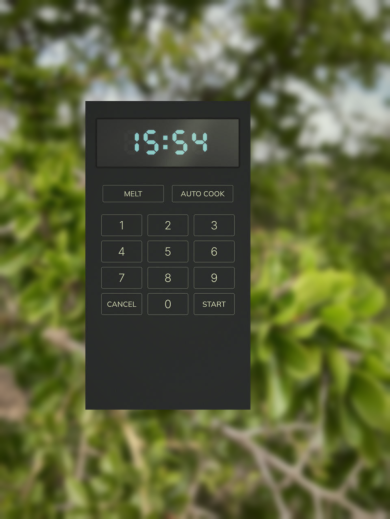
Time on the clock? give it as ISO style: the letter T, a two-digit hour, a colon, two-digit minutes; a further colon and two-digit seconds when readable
T15:54
